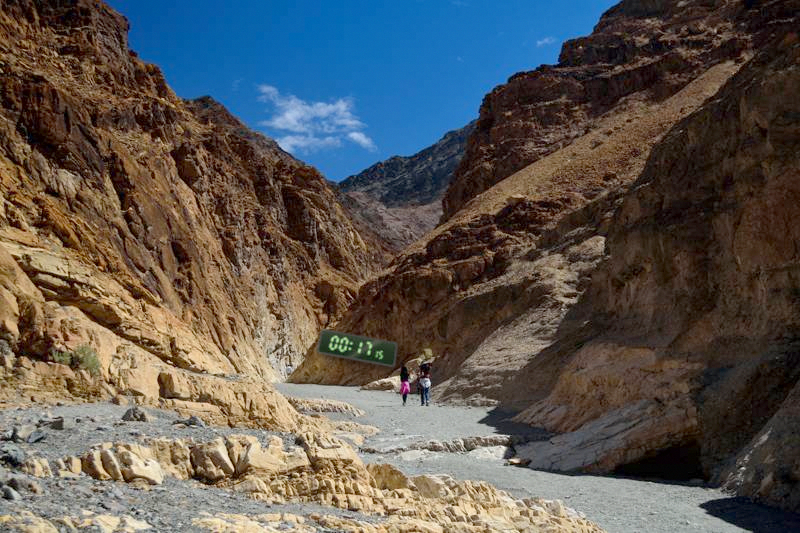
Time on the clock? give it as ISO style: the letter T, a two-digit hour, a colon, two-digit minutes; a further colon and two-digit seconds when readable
T00:17
